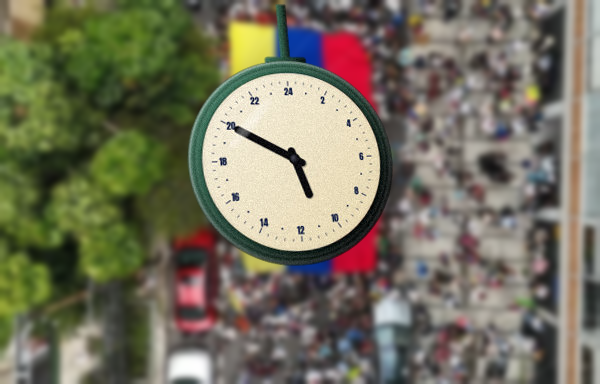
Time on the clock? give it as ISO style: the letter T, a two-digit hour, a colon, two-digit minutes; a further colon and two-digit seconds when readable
T10:50
